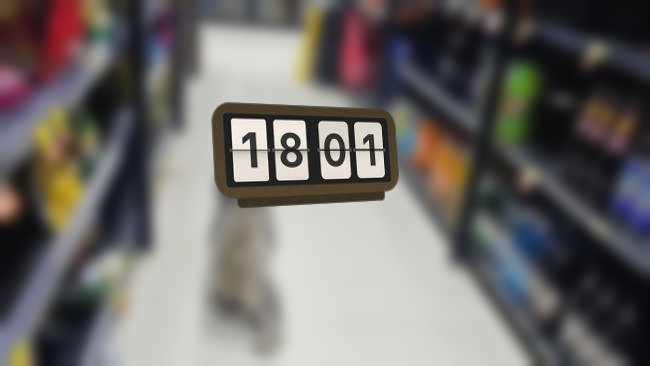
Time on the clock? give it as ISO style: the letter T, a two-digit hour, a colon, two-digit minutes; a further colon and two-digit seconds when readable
T18:01
